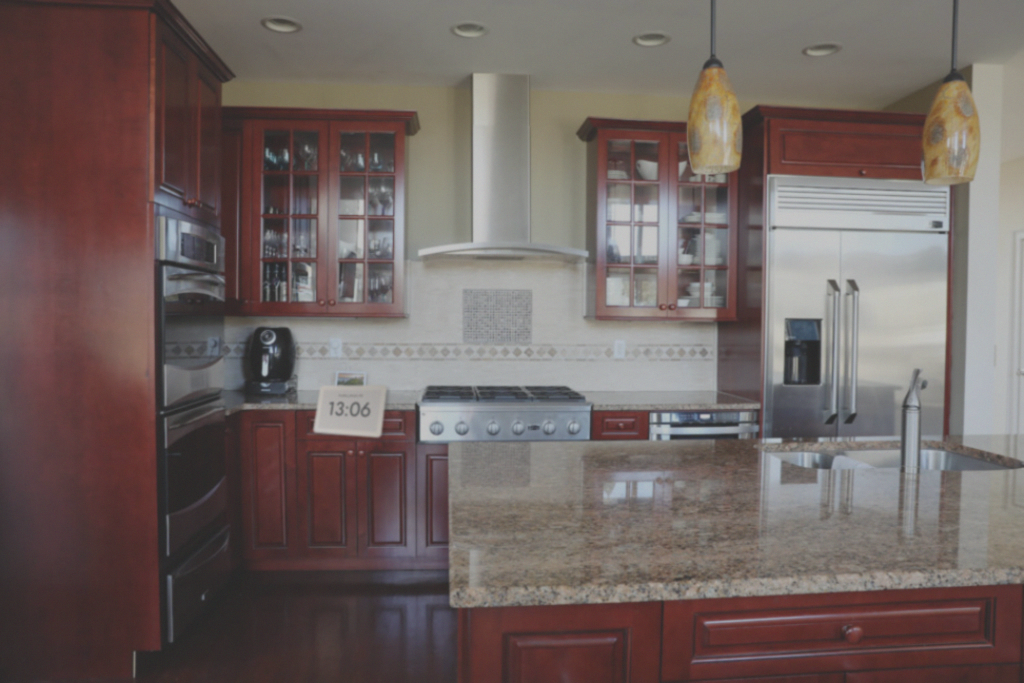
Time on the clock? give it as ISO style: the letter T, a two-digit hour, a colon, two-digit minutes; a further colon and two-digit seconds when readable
T13:06
